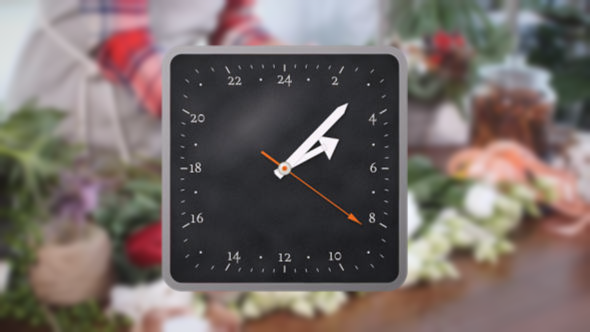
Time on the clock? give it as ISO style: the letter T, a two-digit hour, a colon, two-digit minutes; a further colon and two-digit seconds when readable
T04:07:21
